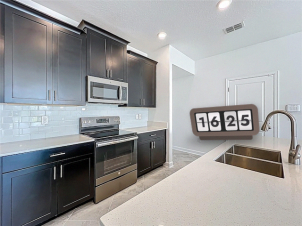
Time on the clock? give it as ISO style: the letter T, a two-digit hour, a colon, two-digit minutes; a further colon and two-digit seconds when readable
T16:25
